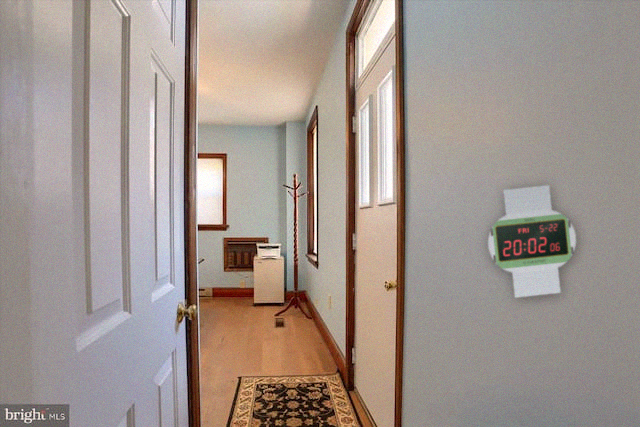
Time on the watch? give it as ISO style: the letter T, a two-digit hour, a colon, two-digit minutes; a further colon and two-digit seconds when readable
T20:02
